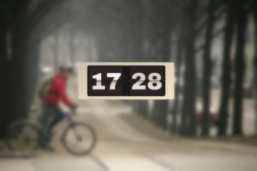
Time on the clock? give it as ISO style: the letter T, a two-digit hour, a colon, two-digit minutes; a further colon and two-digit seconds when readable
T17:28
